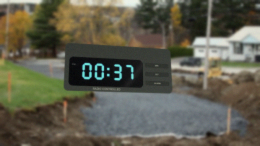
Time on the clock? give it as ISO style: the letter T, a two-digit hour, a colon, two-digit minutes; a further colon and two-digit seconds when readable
T00:37
